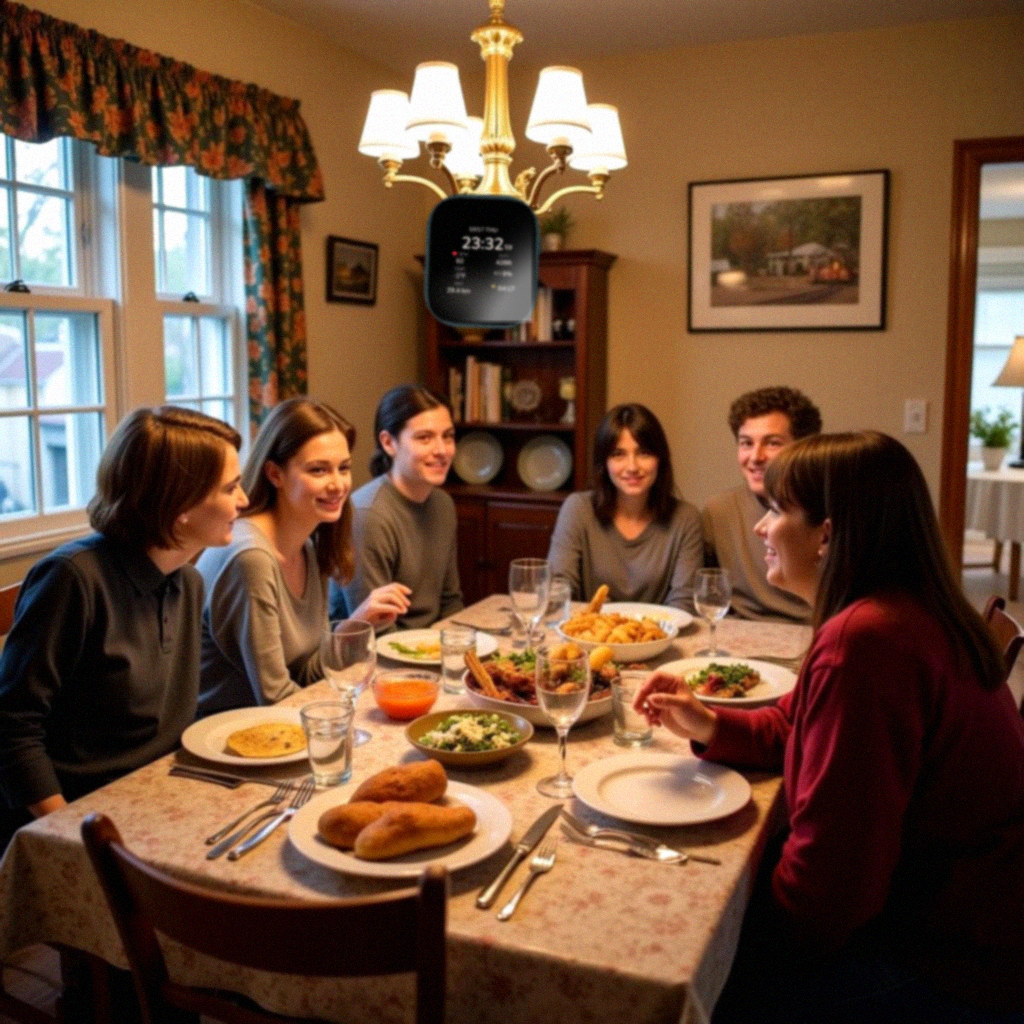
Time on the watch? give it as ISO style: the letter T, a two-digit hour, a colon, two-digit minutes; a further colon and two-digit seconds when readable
T23:32
